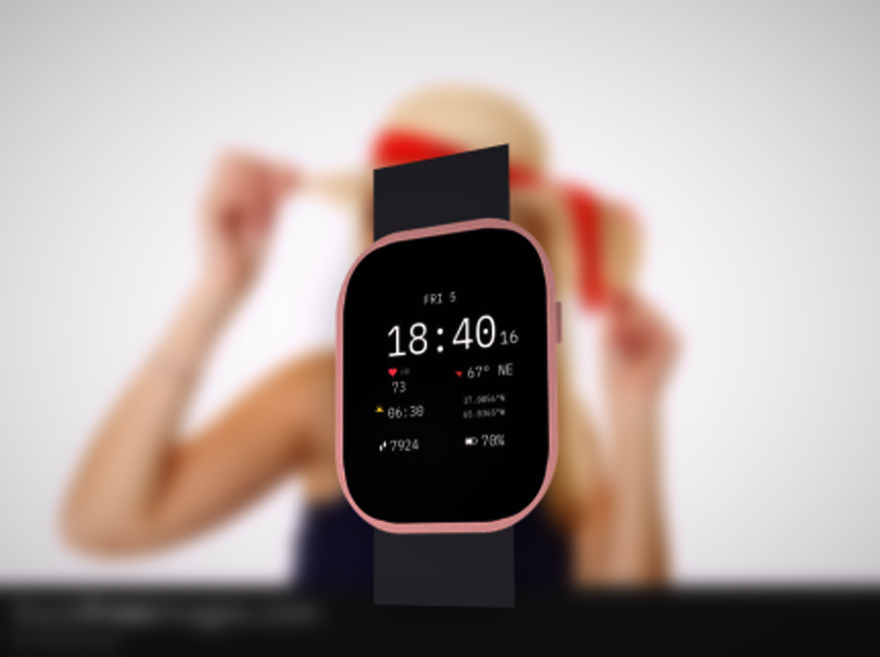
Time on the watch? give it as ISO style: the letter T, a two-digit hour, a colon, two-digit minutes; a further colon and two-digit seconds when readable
T18:40:16
